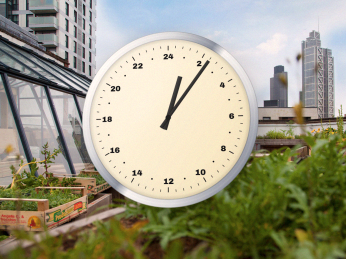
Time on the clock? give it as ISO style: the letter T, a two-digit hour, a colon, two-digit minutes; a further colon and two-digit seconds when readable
T01:06
